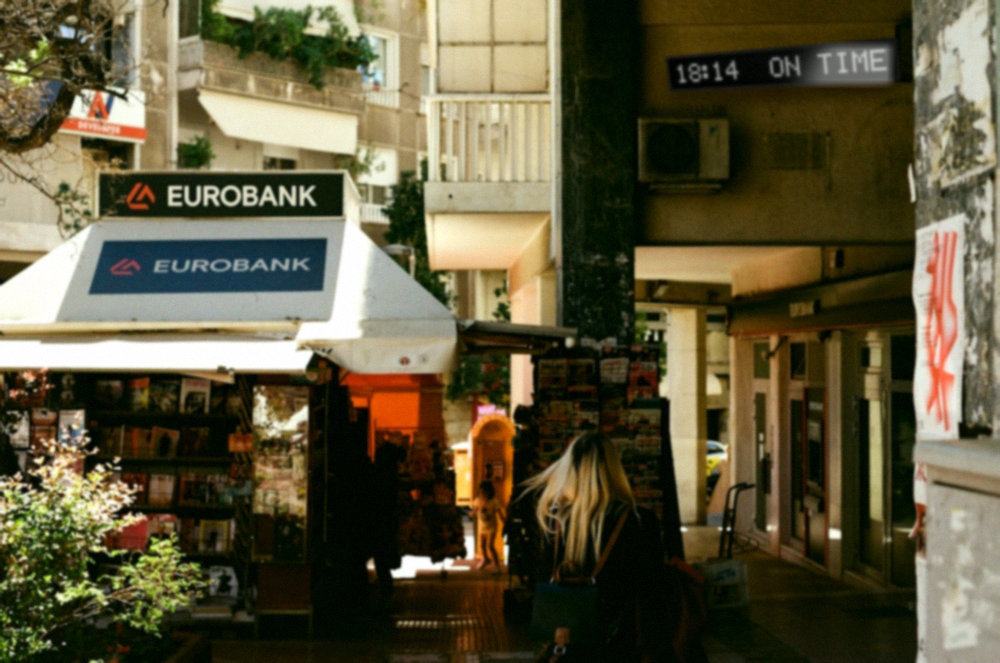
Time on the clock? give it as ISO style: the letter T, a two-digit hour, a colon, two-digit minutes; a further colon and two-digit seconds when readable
T18:14
